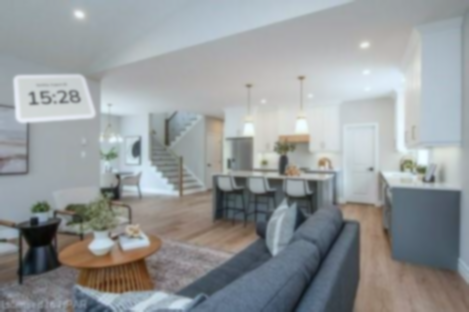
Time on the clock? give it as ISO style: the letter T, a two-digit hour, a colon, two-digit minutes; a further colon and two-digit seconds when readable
T15:28
